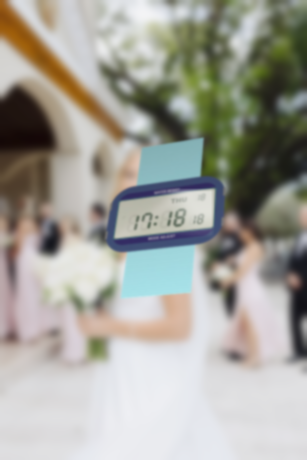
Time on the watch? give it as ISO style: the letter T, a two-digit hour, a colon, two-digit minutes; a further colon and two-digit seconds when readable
T17:18
